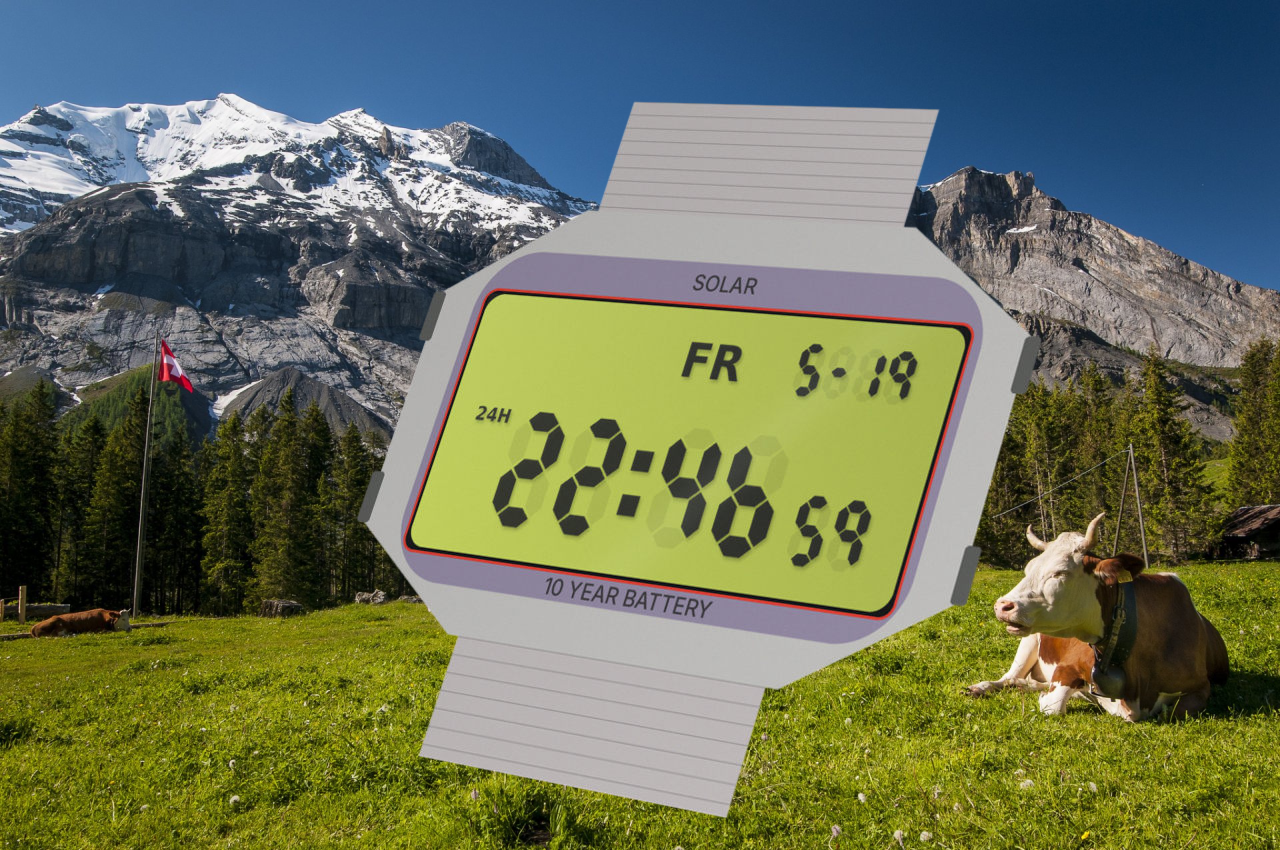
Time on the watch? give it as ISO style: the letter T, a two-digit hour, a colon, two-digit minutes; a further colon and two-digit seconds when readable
T22:46:59
